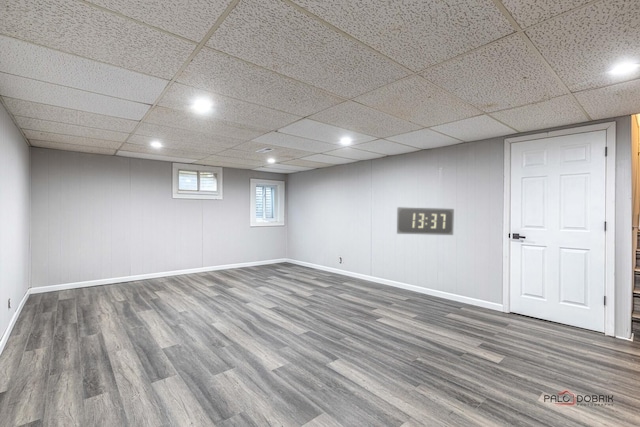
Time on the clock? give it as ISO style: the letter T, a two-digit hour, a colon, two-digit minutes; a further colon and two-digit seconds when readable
T13:37
